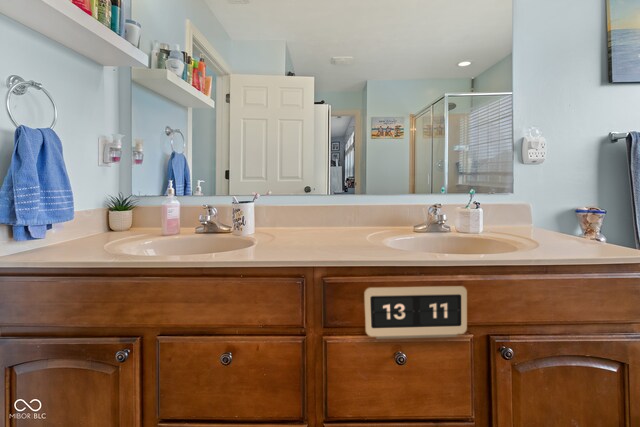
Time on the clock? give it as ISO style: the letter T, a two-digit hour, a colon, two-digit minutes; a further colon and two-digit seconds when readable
T13:11
